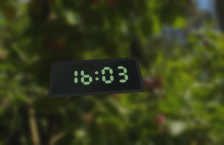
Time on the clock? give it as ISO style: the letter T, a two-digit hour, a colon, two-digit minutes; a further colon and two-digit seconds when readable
T16:03
